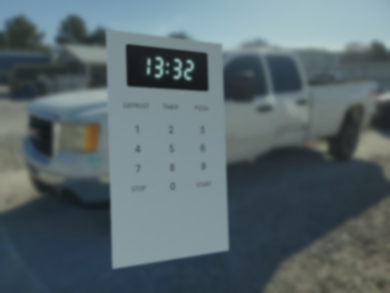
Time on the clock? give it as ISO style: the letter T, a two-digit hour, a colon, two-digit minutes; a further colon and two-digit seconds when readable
T13:32
